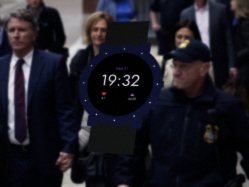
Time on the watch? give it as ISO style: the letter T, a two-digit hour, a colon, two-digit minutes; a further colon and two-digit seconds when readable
T19:32
